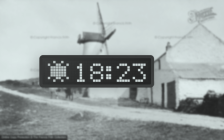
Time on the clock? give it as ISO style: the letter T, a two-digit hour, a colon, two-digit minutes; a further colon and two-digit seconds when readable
T18:23
